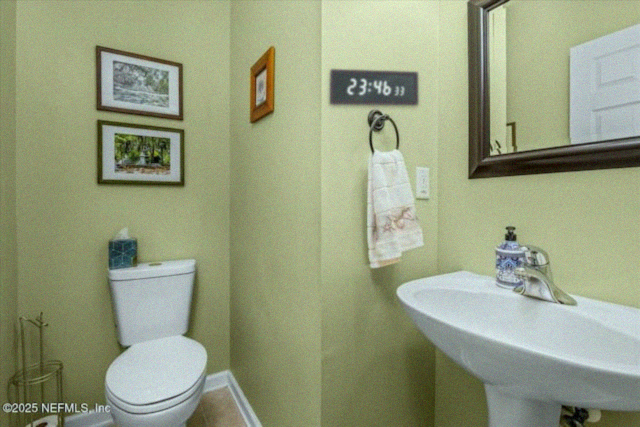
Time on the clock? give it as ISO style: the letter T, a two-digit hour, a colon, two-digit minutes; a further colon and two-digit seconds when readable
T23:46
